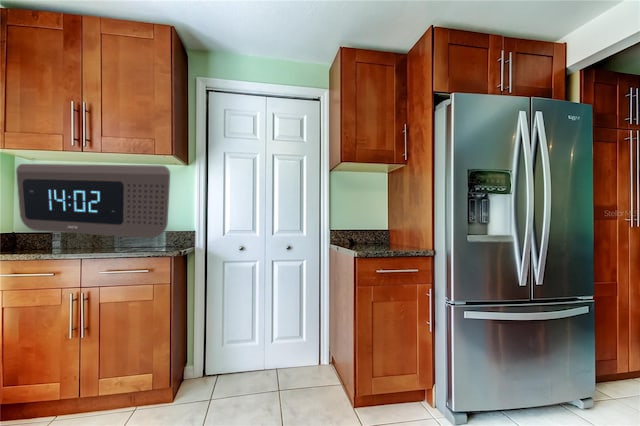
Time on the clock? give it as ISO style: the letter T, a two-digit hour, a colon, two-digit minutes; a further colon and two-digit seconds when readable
T14:02
